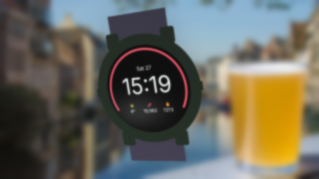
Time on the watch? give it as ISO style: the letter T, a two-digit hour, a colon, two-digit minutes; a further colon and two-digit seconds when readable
T15:19
